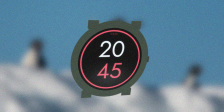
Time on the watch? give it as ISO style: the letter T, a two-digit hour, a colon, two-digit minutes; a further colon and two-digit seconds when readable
T20:45
